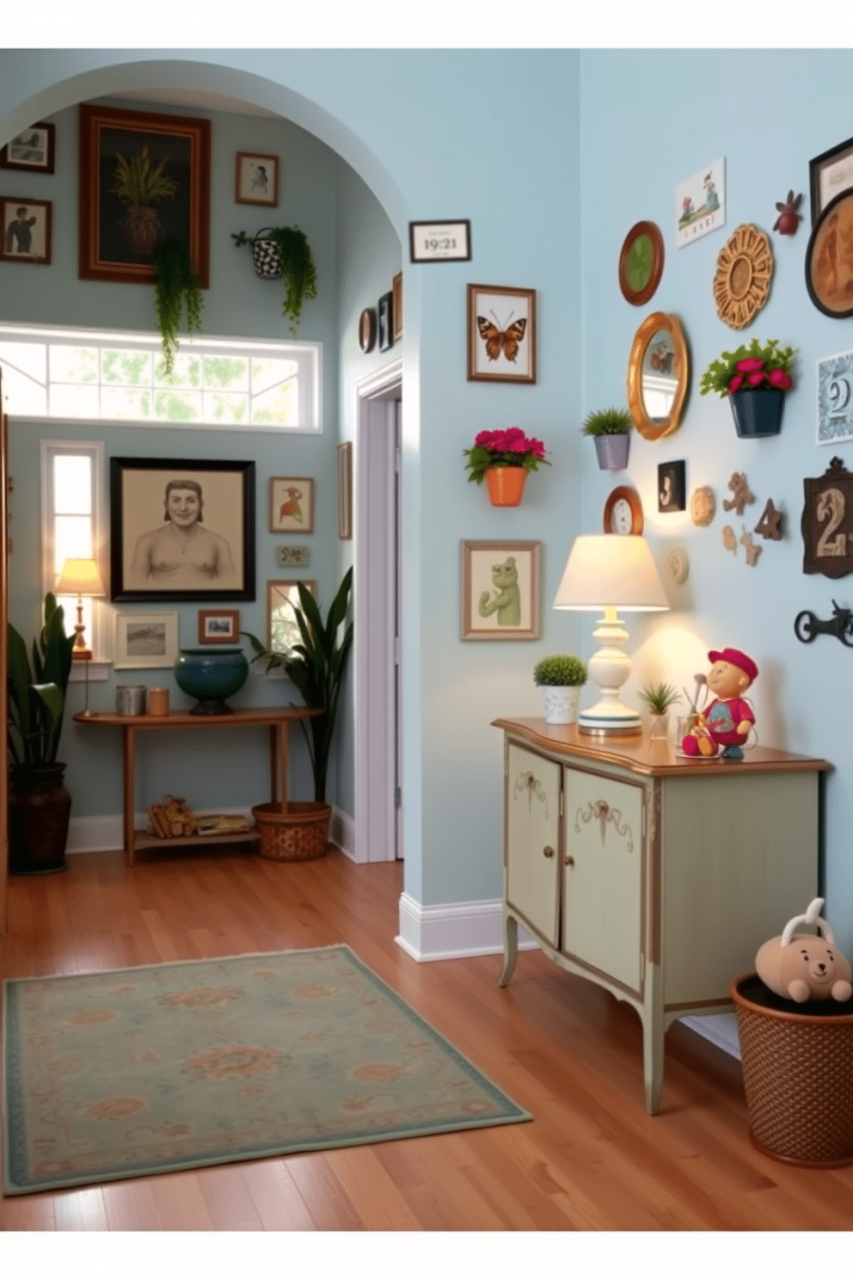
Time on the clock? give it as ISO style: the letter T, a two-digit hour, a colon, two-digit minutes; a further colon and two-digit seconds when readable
T19:21
